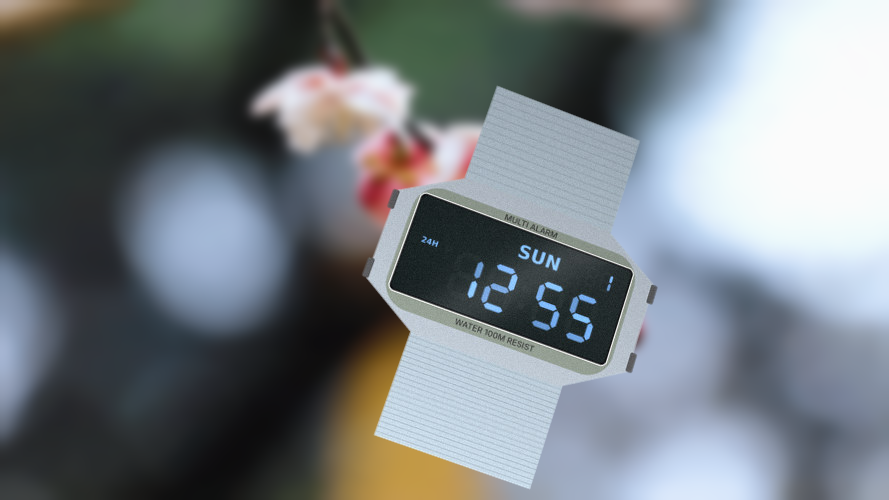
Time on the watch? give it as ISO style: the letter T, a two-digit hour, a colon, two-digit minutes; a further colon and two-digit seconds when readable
T12:55
